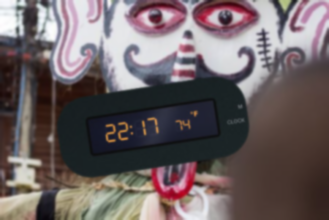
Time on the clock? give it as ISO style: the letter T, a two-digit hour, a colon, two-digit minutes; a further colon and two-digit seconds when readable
T22:17
